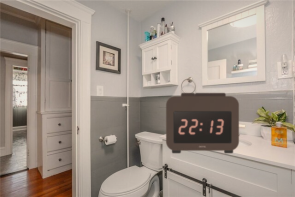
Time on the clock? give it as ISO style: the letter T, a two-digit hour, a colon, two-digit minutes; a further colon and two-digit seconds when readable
T22:13
